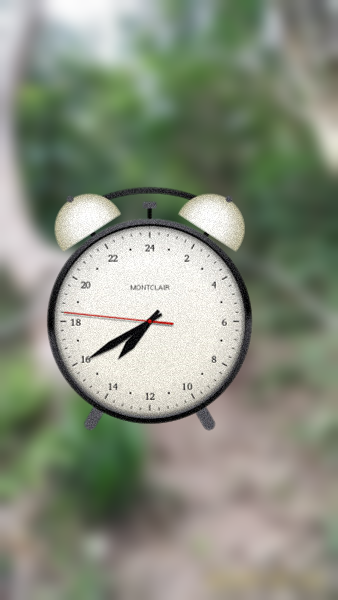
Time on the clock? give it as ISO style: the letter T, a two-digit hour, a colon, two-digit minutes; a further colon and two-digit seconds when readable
T14:39:46
